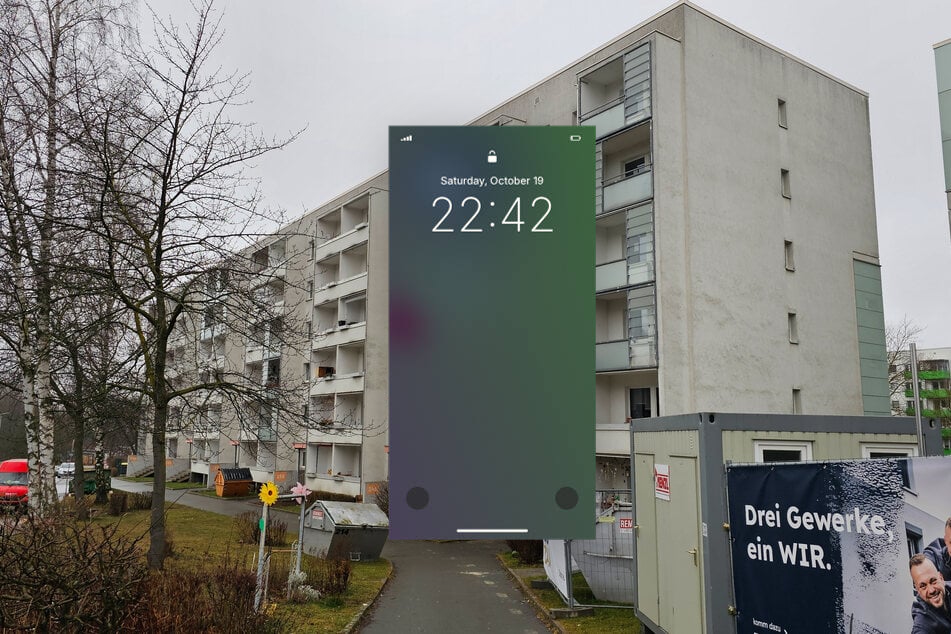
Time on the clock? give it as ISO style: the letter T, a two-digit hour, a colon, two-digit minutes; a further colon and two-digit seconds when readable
T22:42
